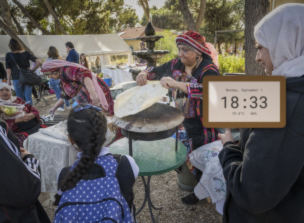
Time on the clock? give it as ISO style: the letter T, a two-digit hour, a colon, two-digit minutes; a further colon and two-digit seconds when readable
T18:33
